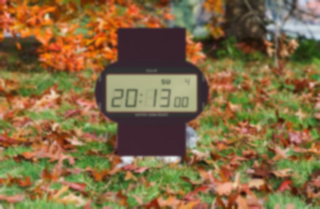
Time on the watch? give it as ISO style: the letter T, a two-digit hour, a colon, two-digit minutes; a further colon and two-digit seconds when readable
T20:13
